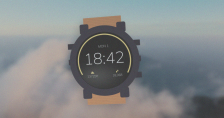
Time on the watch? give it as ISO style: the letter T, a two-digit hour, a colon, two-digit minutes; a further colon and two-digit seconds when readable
T18:42
